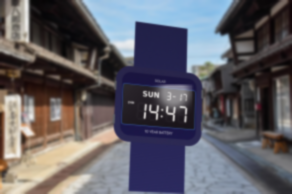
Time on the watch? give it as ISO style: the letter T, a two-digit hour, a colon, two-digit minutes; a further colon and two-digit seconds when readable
T14:47
